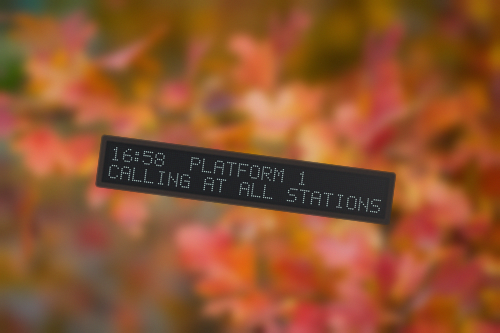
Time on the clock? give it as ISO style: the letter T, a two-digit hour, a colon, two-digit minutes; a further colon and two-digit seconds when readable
T16:58
